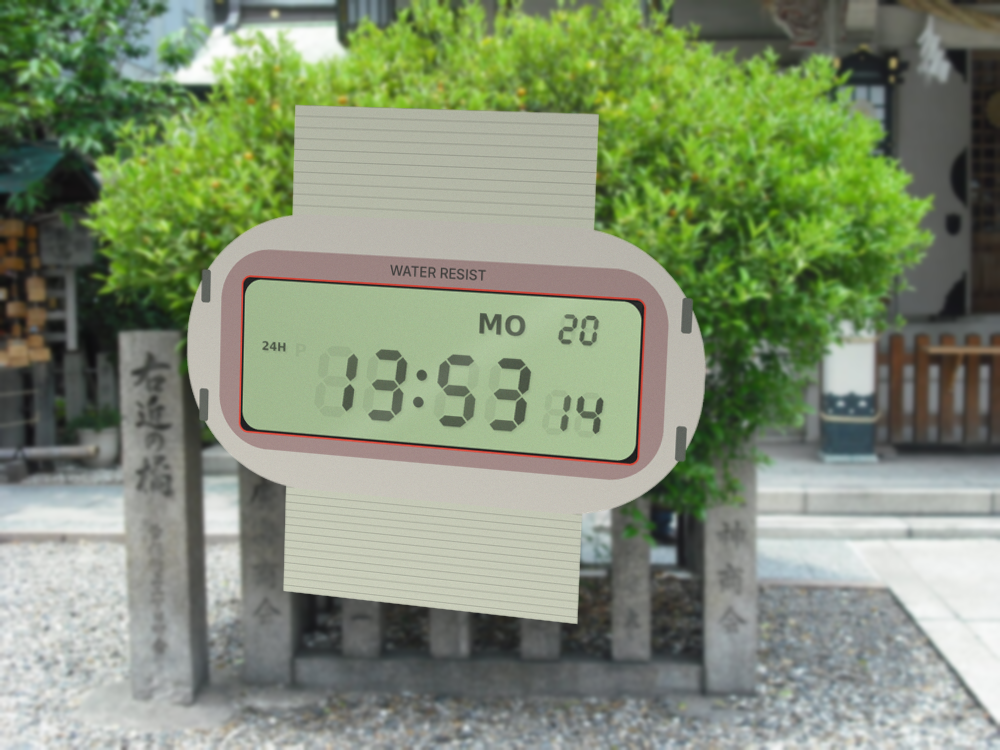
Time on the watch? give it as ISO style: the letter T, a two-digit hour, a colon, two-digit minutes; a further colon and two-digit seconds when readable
T13:53:14
